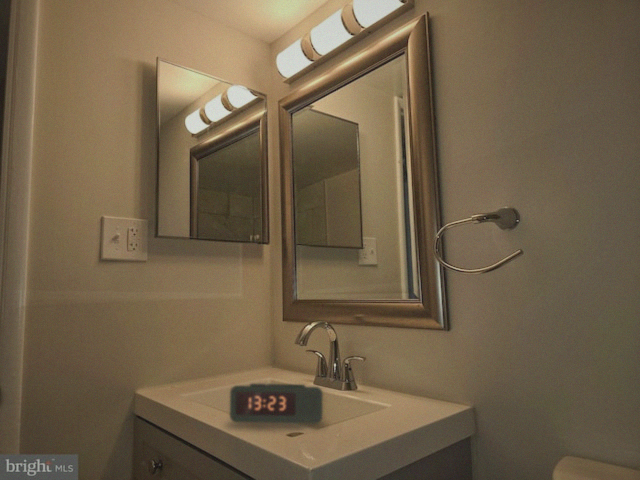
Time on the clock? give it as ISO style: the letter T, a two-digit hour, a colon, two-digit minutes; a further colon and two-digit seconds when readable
T13:23
